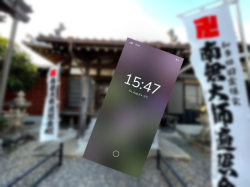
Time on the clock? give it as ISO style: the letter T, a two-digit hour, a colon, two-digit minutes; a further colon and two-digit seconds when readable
T15:47
